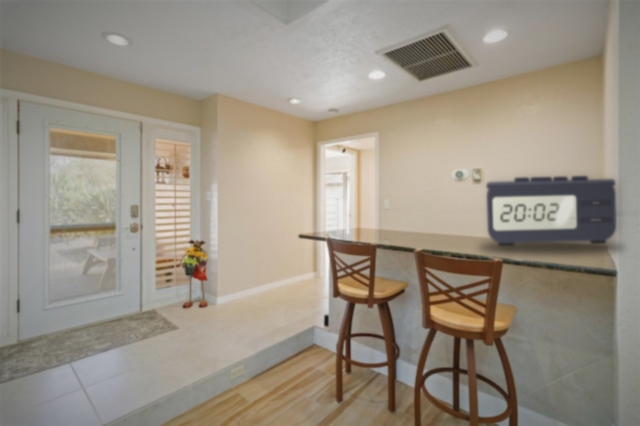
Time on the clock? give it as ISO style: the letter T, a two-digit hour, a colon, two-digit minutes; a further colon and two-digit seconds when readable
T20:02
